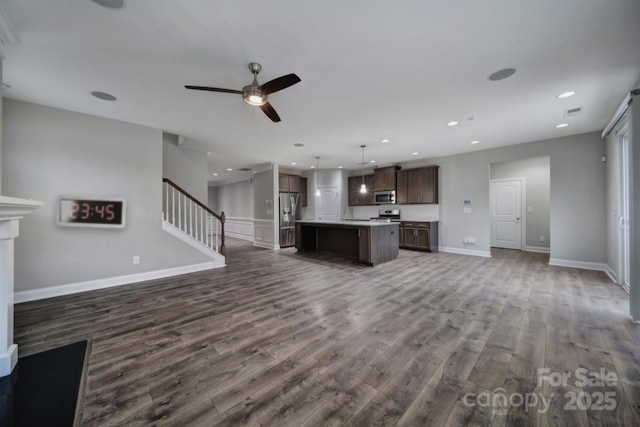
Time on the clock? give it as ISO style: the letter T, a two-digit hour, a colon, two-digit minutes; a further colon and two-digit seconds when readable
T23:45
